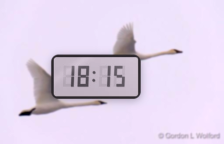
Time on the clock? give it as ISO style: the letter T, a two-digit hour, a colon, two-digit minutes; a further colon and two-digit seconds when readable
T18:15
